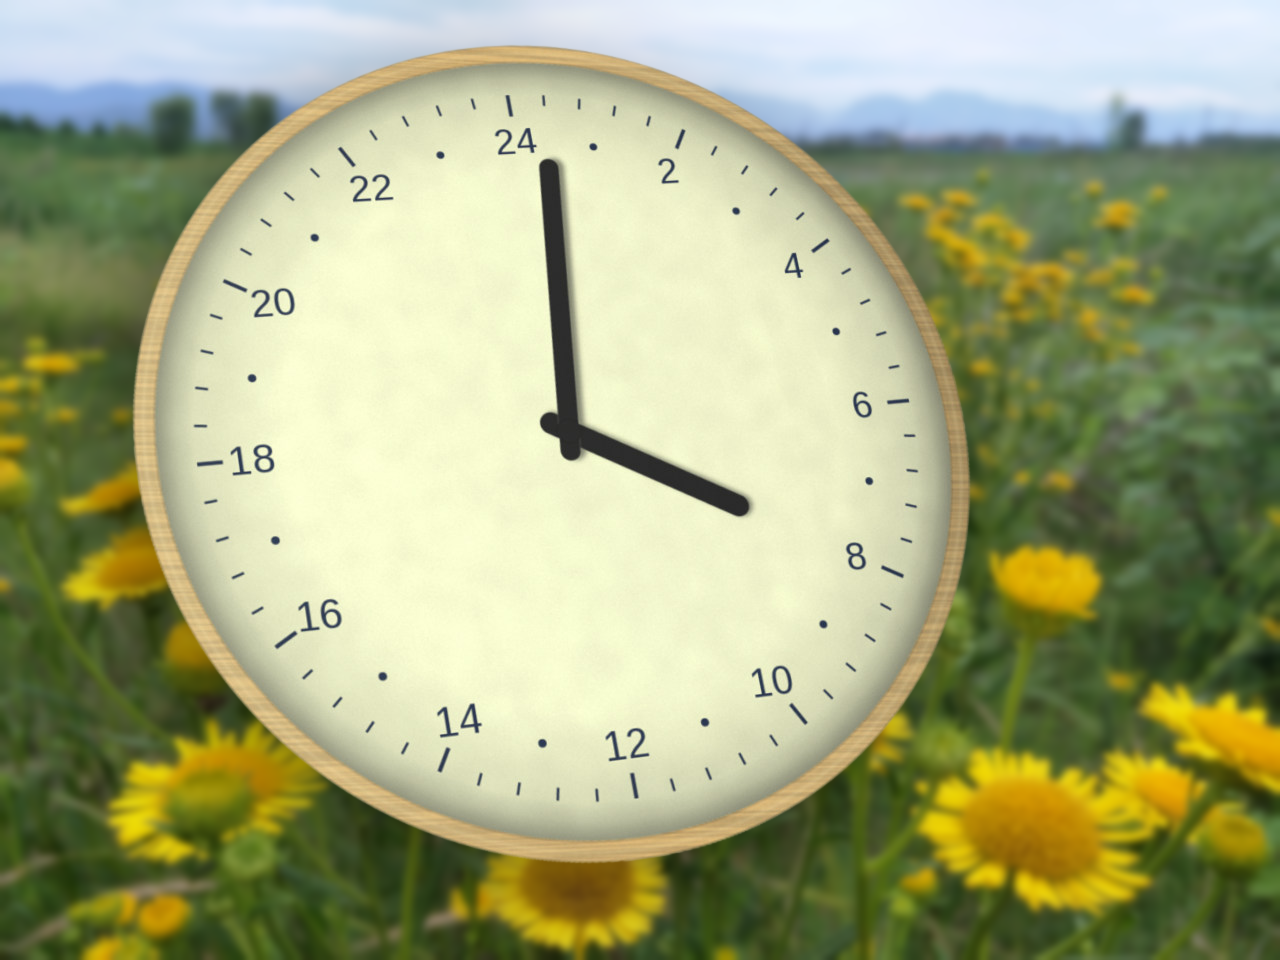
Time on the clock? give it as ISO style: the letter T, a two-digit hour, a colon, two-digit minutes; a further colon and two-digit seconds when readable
T08:01
